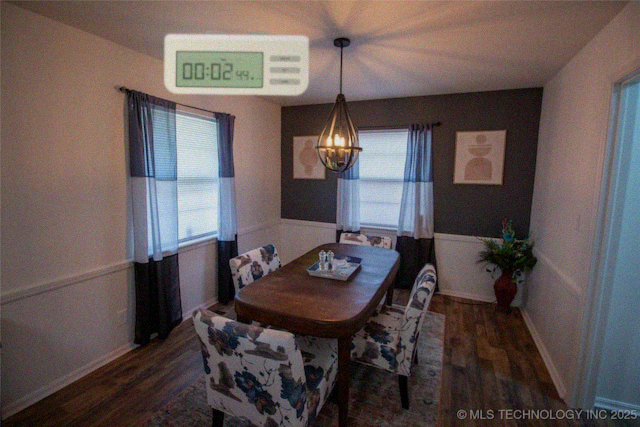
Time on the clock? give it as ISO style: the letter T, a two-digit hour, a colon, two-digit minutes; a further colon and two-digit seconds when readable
T00:02
